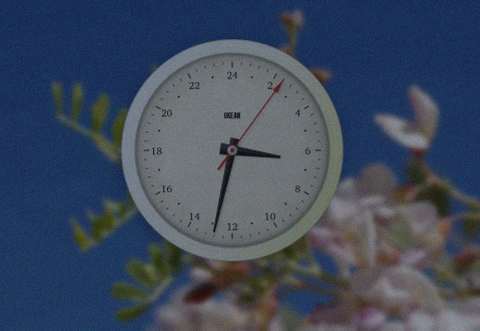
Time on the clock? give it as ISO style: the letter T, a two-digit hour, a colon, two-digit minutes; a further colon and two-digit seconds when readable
T06:32:06
